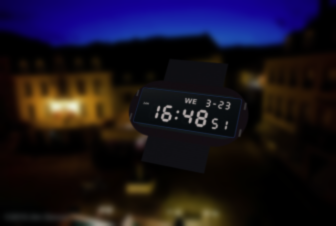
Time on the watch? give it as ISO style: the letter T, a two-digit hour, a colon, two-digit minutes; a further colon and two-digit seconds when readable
T16:48:51
